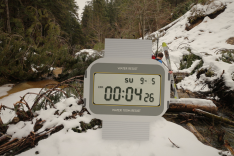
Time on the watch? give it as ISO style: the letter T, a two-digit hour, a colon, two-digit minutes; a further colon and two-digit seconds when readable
T00:04:26
